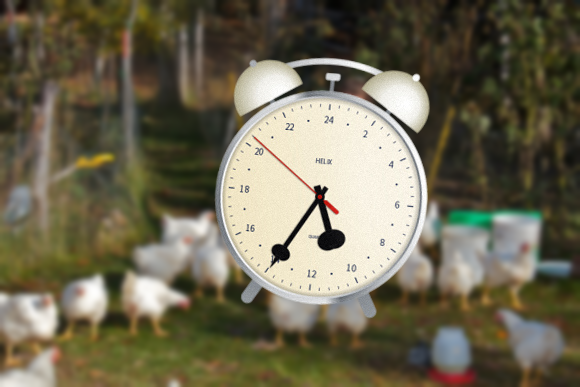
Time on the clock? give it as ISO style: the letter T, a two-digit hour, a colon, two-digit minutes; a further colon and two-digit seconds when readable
T10:34:51
